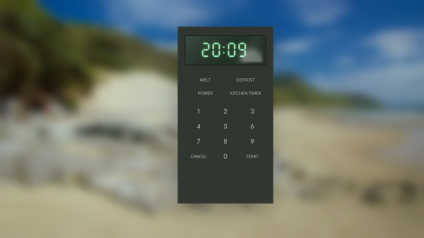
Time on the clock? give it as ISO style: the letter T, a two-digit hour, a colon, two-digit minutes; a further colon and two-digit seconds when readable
T20:09
